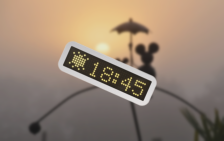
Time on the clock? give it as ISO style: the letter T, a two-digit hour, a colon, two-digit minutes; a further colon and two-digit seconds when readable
T18:45
